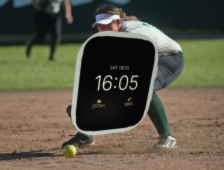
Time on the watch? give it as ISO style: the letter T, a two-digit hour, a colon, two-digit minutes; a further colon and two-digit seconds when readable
T16:05
